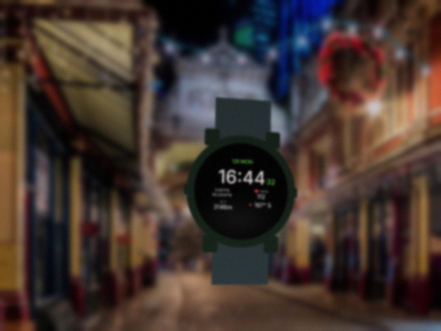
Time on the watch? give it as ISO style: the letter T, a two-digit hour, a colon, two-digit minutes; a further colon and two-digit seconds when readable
T16:44
